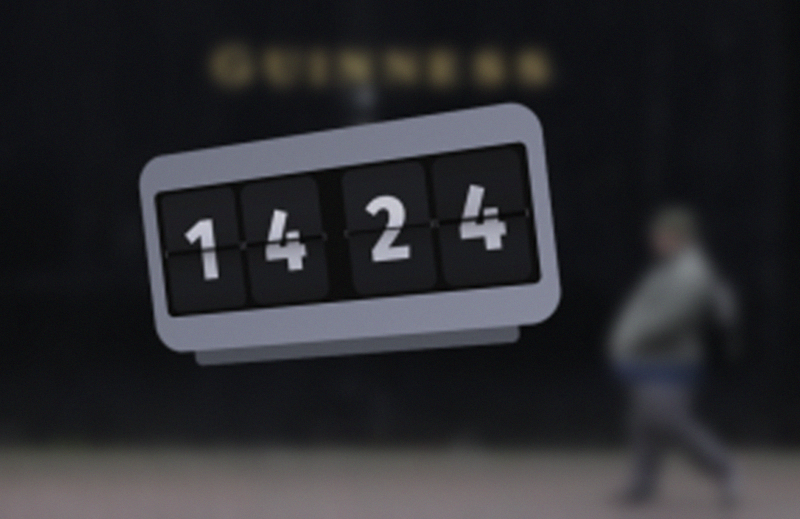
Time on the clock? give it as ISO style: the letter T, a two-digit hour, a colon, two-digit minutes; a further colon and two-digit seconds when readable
T14:24
